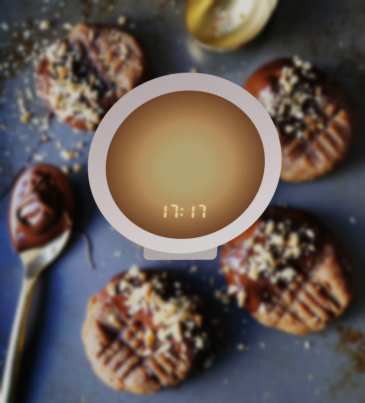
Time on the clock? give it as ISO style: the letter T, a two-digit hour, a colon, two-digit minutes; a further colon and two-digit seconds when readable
T17:17
